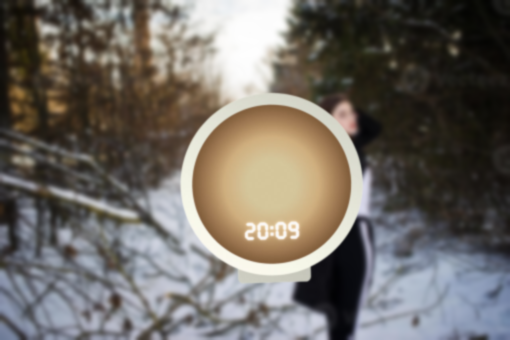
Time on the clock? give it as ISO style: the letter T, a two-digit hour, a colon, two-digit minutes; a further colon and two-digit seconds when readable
T20:09
